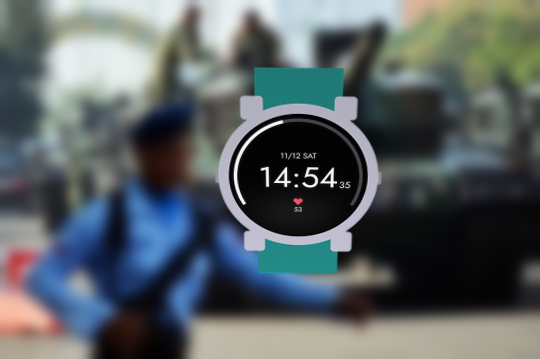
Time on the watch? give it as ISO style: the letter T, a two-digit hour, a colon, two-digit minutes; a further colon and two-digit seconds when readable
T14:54:35
